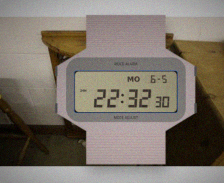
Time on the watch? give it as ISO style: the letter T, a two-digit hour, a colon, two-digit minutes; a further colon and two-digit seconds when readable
T22:32:30
